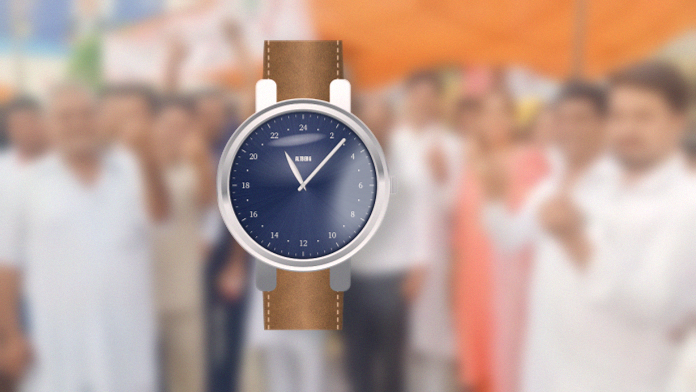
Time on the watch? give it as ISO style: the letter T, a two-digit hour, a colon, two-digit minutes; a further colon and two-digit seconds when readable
T22:07
